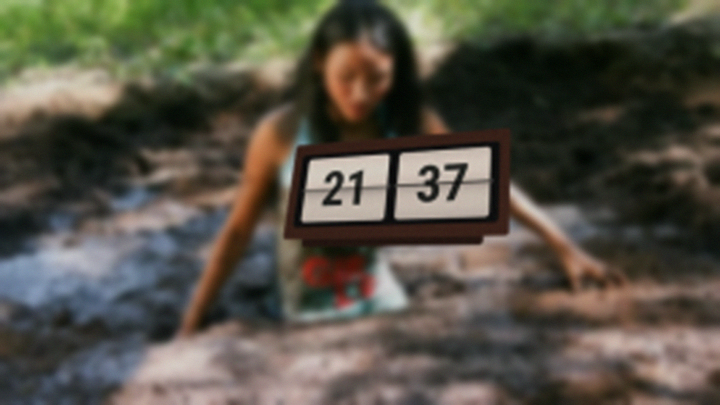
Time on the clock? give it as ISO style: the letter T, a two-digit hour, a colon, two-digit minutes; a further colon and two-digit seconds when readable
T21:37
